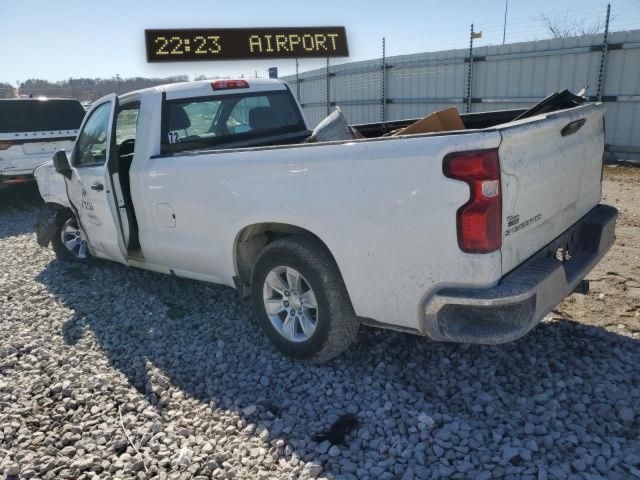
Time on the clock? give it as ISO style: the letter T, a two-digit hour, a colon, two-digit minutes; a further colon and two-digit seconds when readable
T22:23
